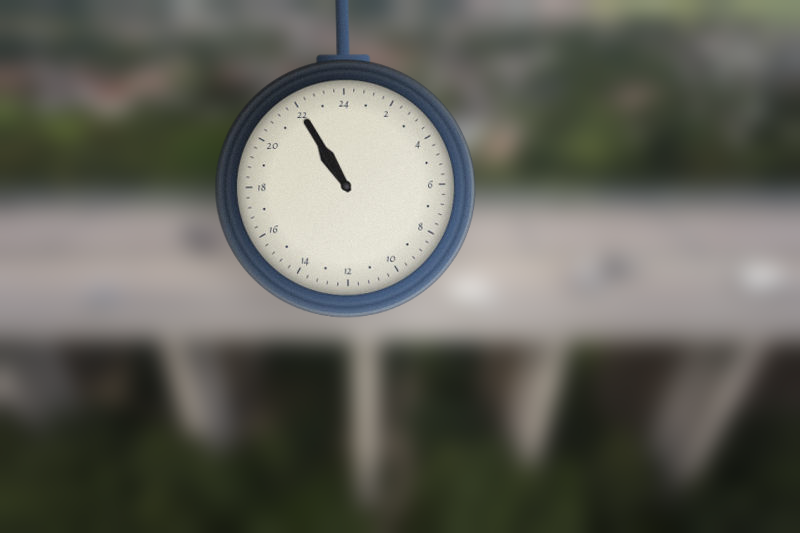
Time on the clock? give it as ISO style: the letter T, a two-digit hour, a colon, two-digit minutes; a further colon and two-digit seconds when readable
T21:55
